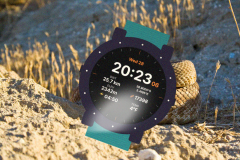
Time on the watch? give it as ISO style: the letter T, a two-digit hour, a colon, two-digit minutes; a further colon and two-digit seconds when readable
T20:23
